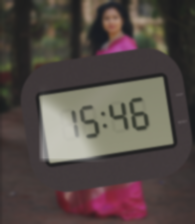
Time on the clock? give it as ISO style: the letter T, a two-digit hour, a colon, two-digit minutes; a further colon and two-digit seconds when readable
T15:46
